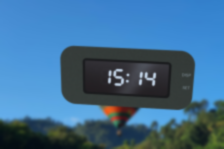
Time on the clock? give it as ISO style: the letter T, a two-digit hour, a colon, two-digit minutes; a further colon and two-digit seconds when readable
T15:14
